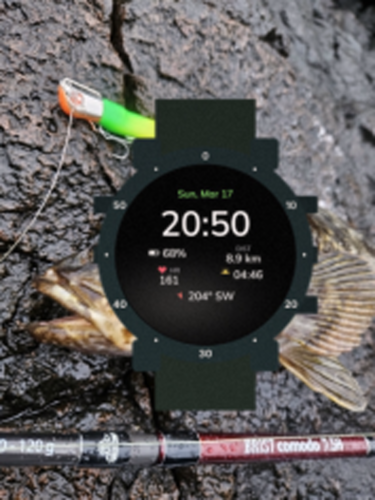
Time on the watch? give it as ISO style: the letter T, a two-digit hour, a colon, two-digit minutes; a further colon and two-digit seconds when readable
T20:50
